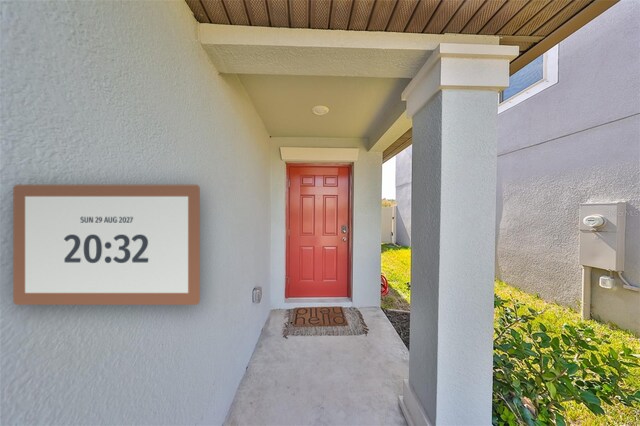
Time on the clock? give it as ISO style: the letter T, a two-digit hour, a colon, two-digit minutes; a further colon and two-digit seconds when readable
T20:32
